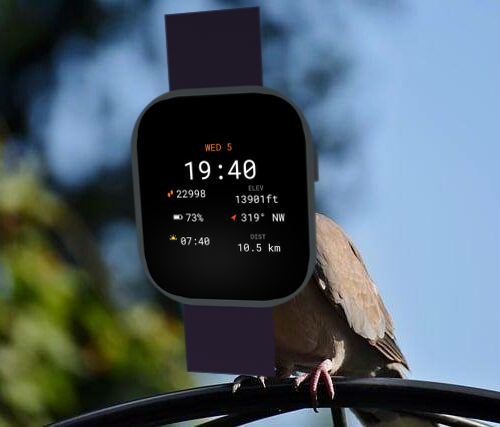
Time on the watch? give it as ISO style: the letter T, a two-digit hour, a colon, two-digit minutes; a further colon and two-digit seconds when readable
T19:40
